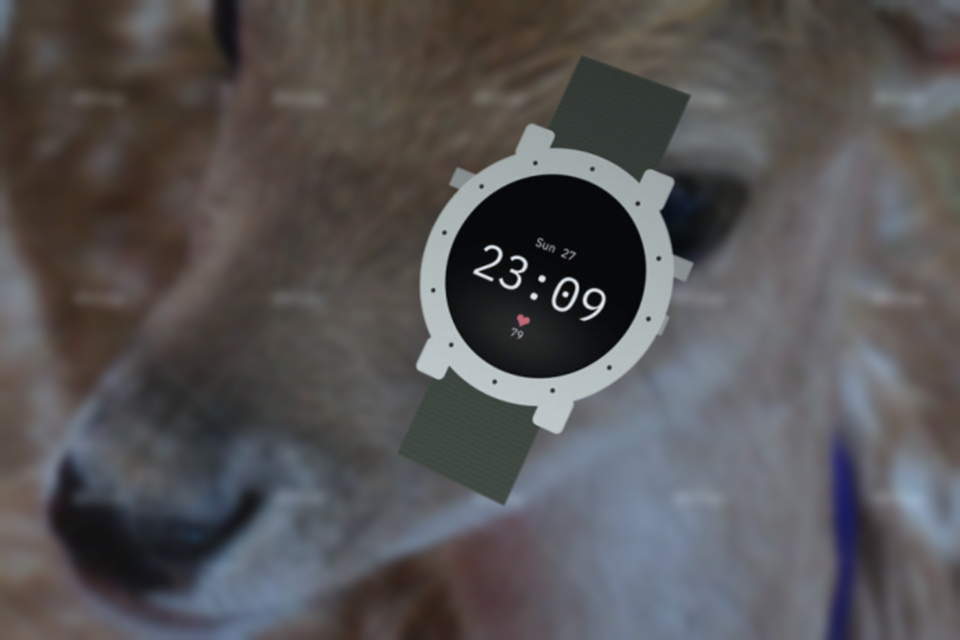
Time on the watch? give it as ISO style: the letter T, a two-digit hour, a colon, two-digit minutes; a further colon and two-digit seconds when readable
T23:09
